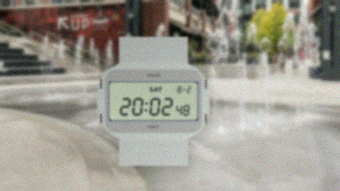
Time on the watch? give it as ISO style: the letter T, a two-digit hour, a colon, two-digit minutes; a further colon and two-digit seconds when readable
T20:02:48
